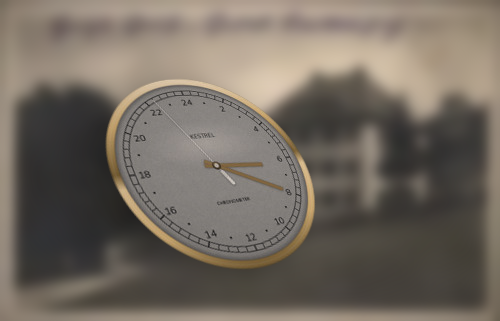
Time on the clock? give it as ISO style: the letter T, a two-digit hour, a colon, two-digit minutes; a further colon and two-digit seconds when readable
T06:19:56
